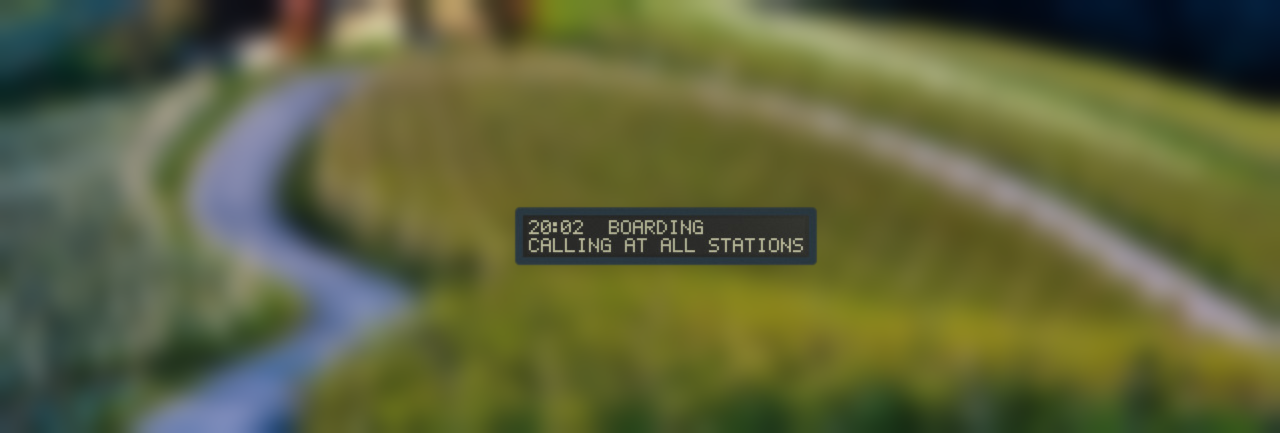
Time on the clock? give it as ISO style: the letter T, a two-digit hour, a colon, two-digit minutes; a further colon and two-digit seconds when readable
T20:02
